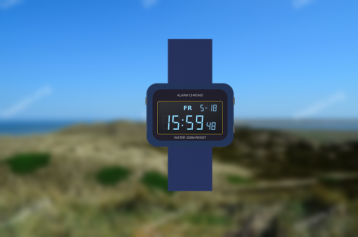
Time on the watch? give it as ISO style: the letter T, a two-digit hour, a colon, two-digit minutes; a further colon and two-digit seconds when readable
T15:59:48
